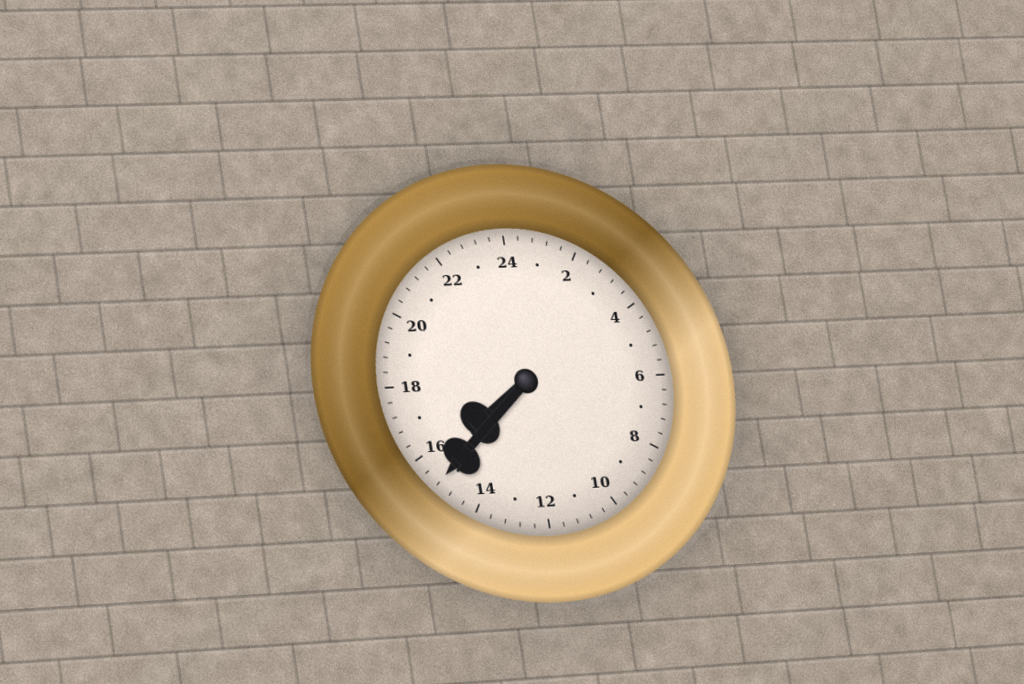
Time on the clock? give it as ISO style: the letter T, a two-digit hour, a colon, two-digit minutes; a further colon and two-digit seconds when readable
T15:38
